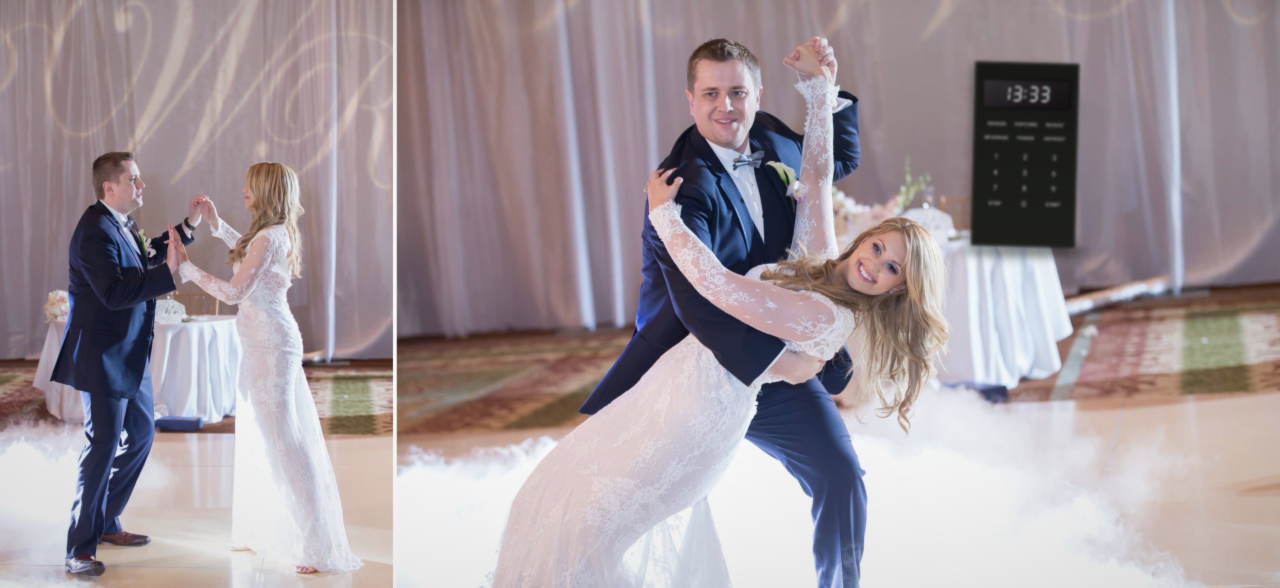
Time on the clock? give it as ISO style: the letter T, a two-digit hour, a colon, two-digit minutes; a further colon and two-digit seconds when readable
T13:33
